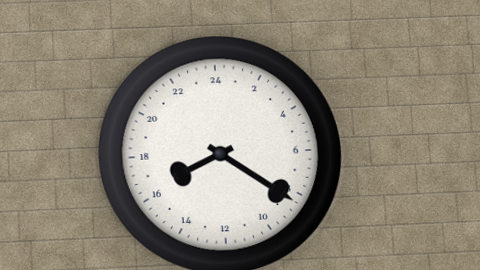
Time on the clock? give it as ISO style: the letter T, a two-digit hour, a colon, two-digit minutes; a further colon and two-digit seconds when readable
T16:21
